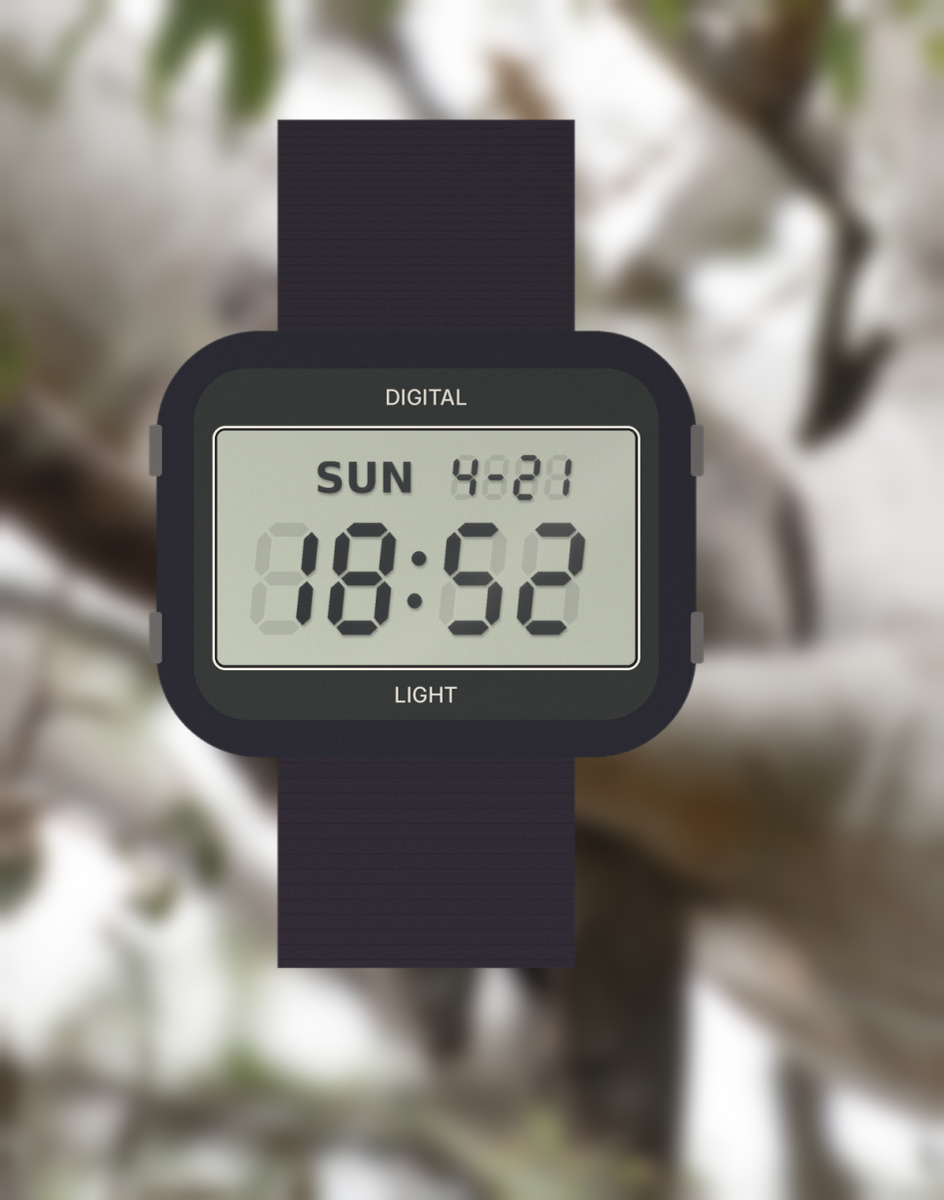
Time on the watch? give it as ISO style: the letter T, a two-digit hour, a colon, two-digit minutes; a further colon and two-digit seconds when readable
T18:52
